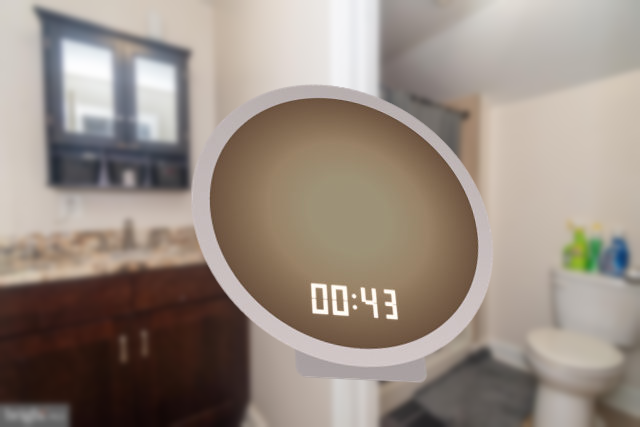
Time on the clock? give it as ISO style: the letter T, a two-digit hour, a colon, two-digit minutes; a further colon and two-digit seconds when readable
T00:43
